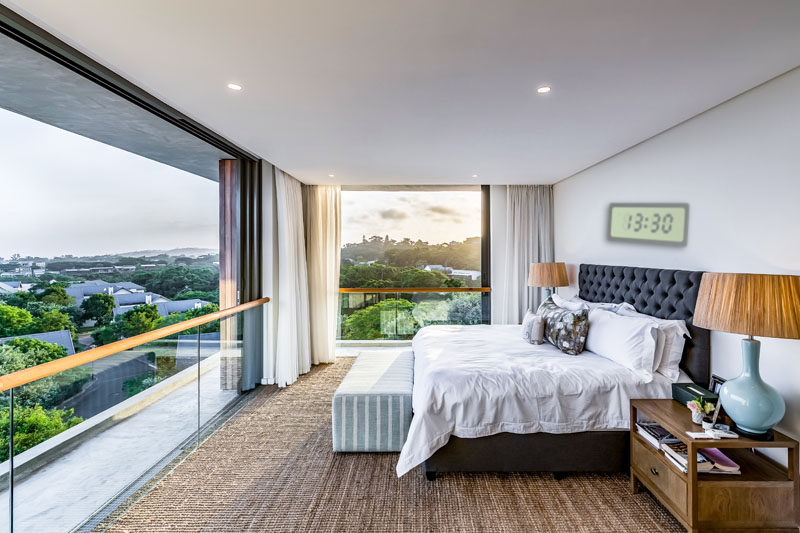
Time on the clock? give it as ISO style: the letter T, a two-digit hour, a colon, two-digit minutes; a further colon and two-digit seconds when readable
T13:30
